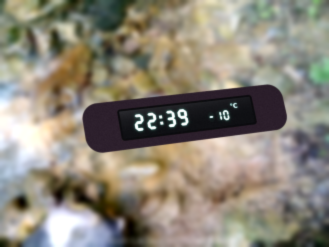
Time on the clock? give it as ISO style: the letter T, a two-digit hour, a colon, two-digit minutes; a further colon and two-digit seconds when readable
T22:39
